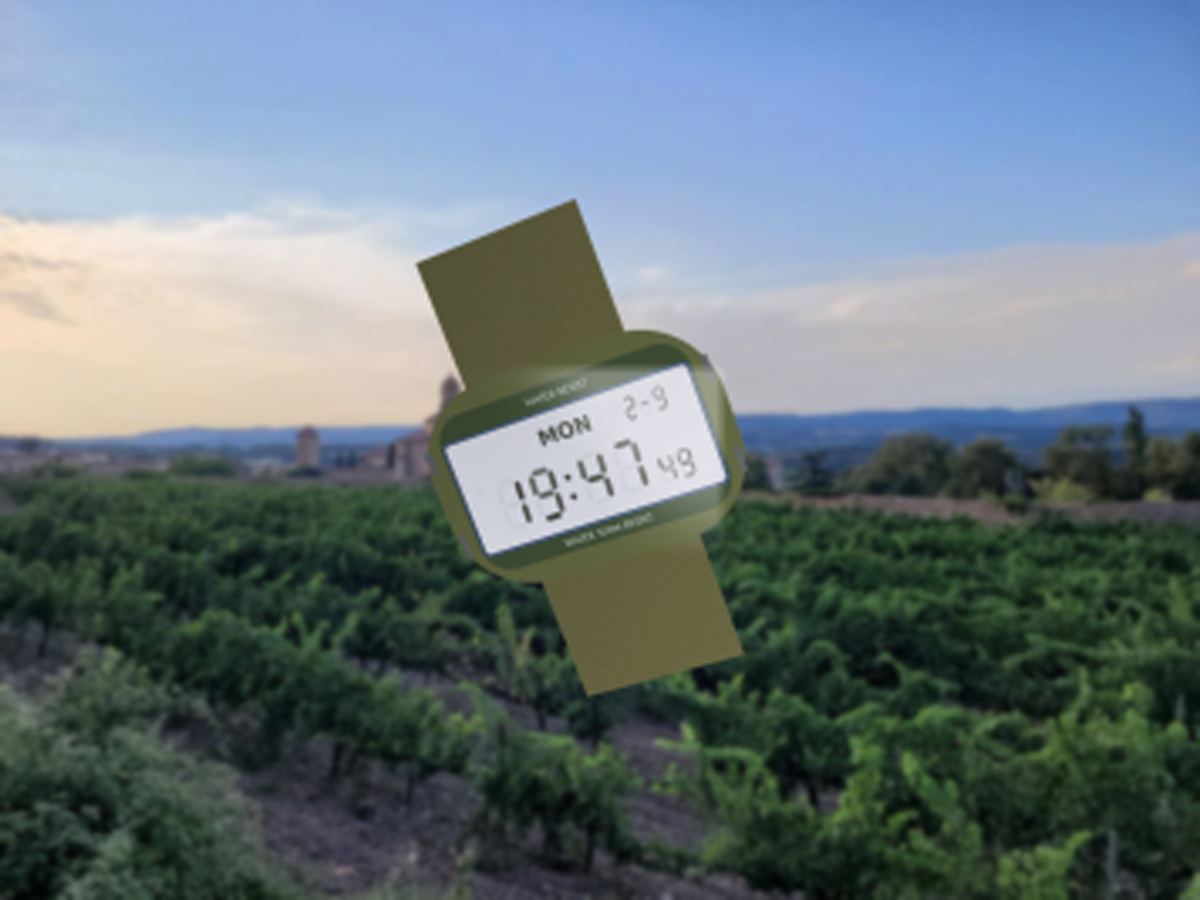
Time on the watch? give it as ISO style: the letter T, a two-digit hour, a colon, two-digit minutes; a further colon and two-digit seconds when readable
T19:47:49
